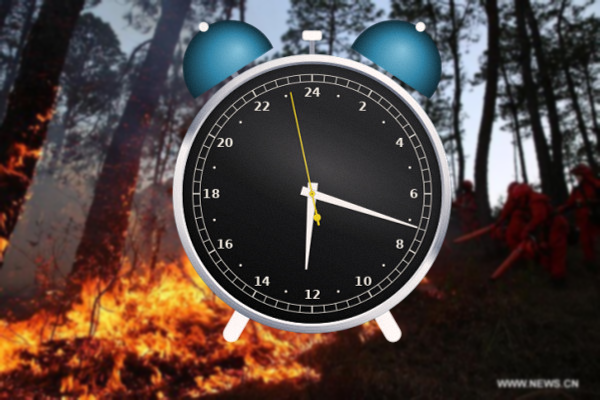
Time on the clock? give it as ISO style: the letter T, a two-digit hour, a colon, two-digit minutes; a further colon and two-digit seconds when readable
T12:17:58
